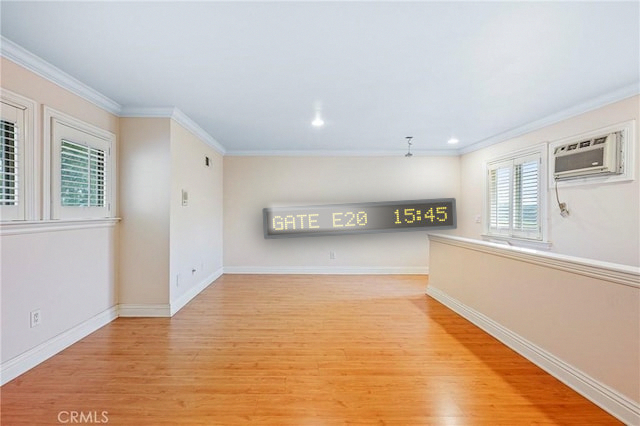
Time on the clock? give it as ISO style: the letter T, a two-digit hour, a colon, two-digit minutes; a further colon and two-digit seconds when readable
T15:45
